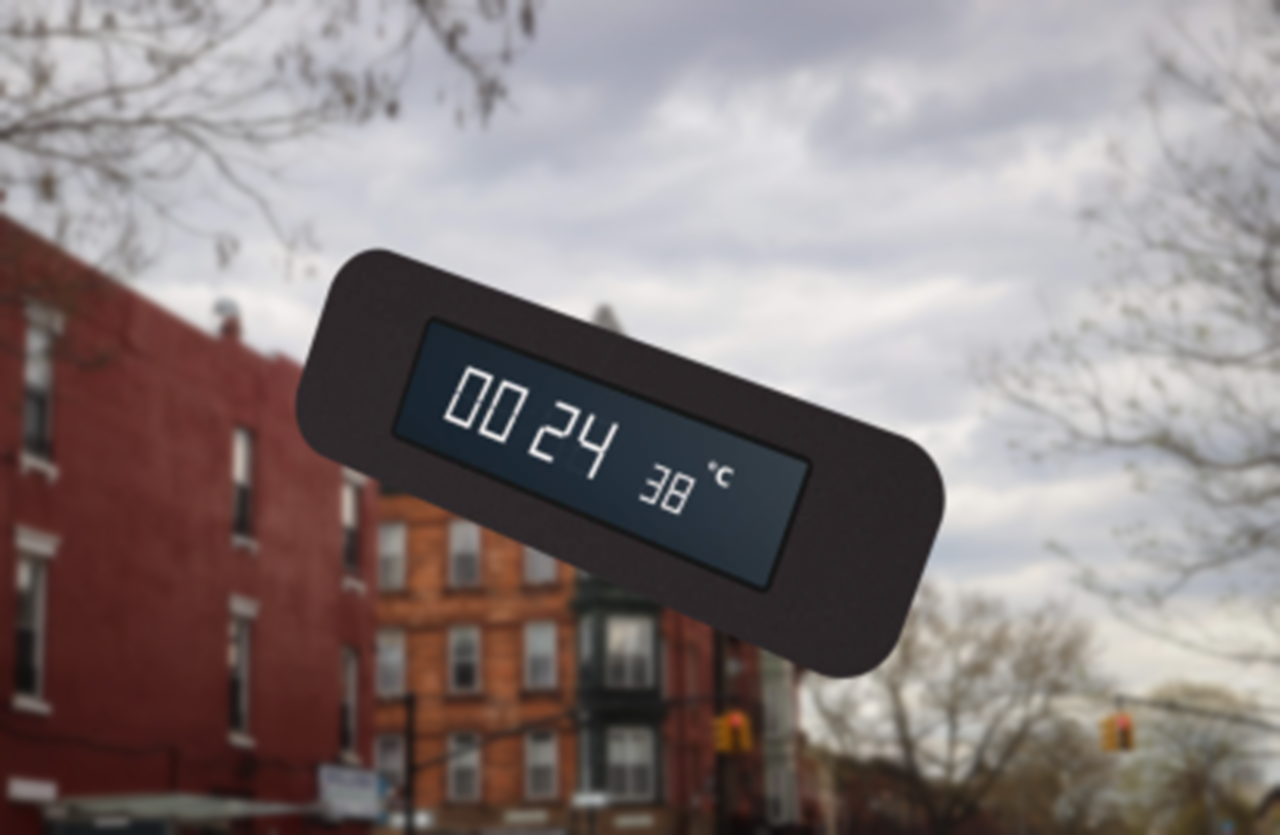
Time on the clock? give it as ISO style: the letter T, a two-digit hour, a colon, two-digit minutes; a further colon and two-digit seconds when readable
T00:24
